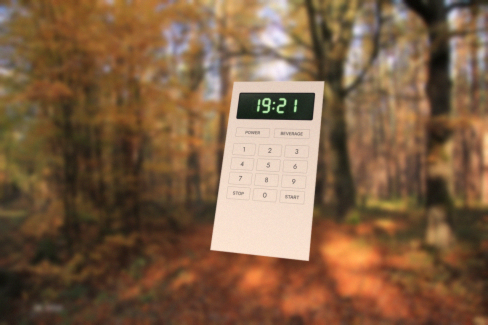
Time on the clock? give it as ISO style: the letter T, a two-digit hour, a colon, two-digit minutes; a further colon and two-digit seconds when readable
T19:21
